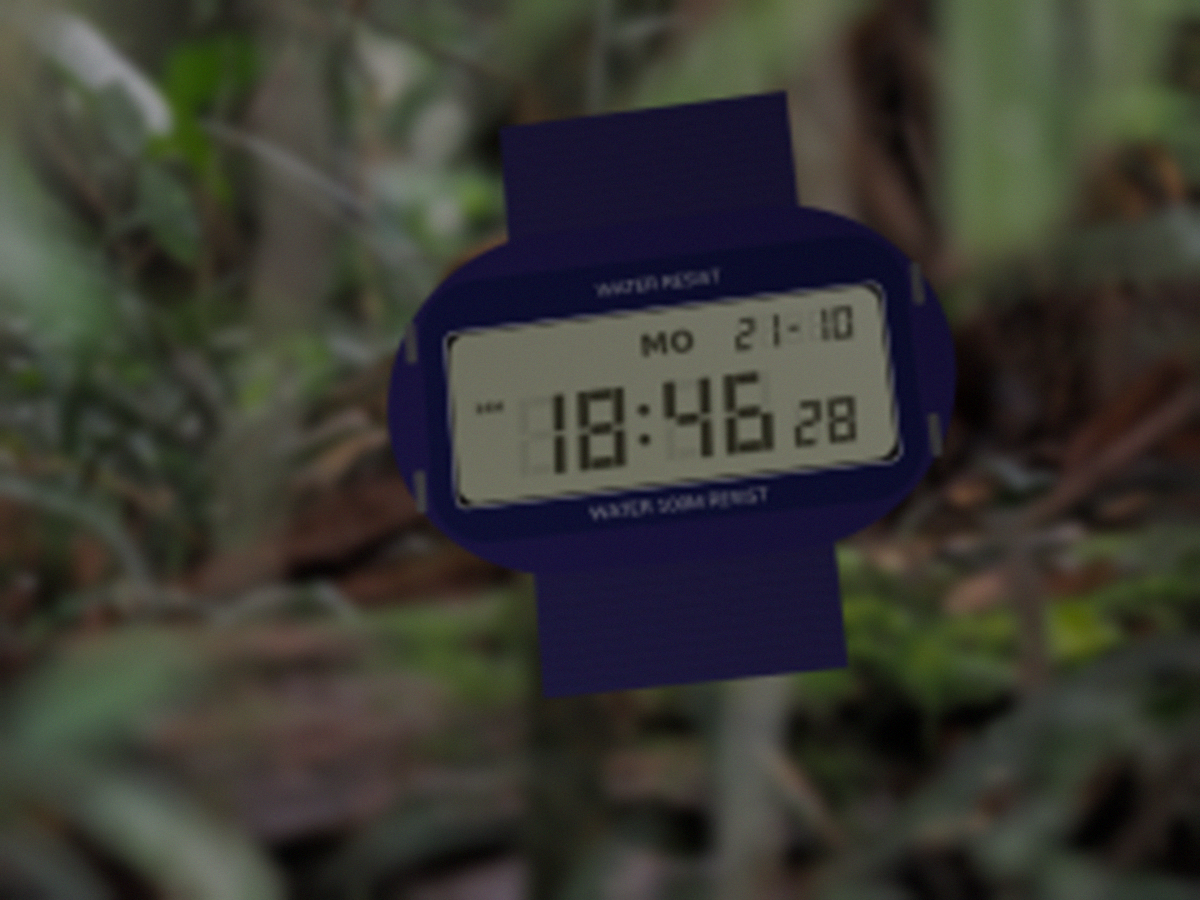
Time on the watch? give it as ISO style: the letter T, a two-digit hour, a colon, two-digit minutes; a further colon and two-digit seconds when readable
T18:46:28
